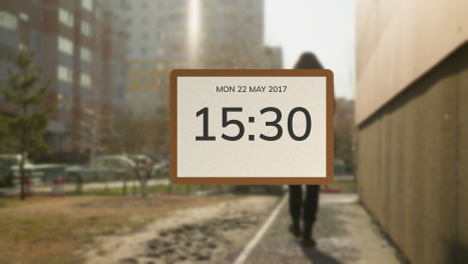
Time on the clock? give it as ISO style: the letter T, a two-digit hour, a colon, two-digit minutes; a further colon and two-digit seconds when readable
T15:30
